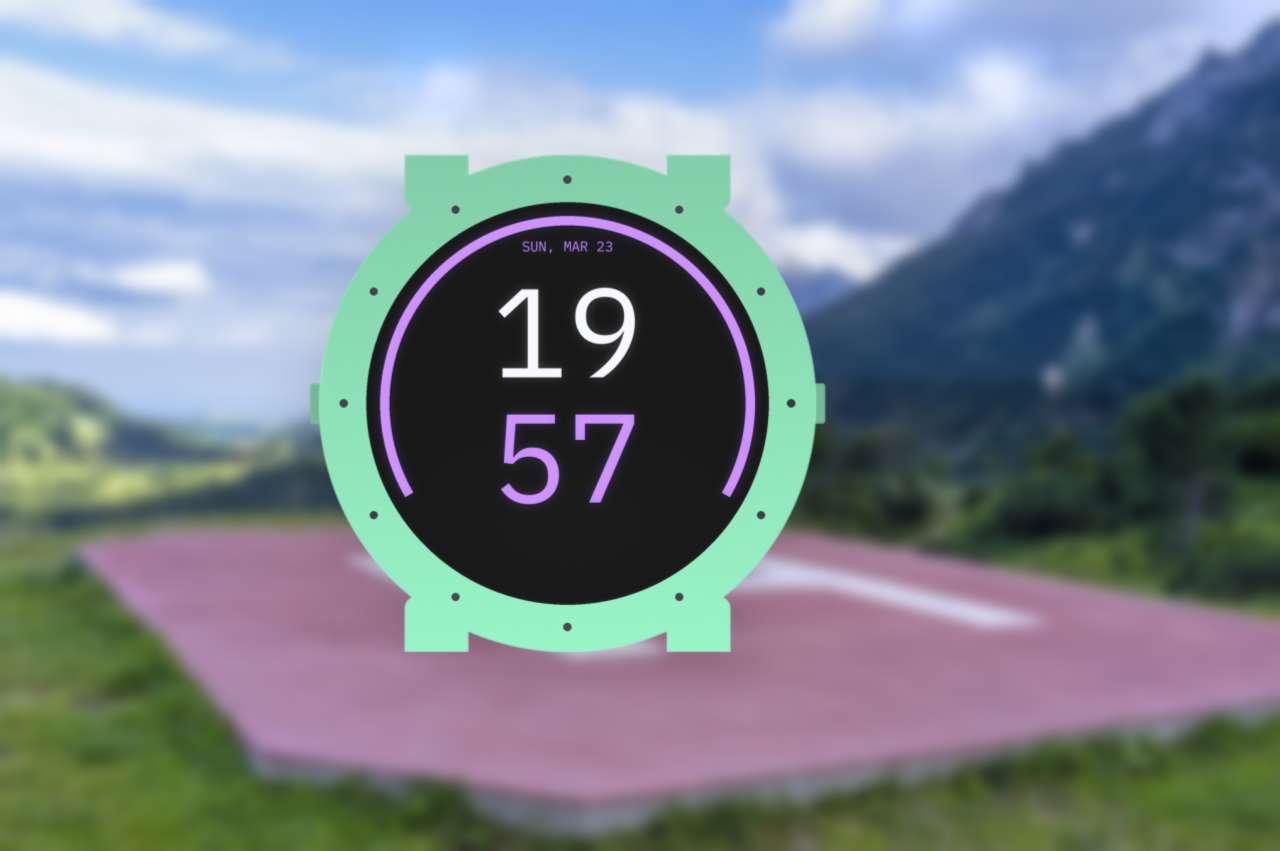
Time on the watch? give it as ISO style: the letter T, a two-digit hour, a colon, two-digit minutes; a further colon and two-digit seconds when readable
T19:57
